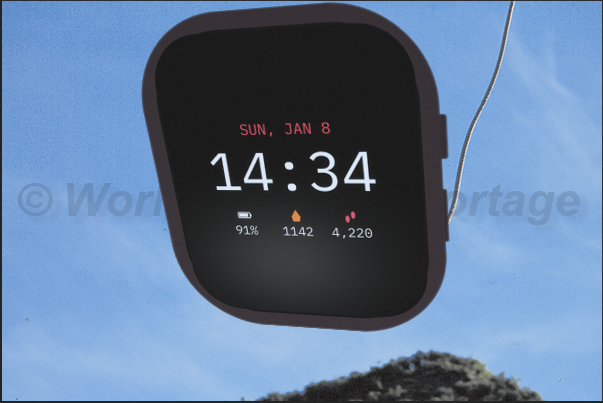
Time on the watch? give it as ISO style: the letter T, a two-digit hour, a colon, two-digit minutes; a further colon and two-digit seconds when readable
T14:34
